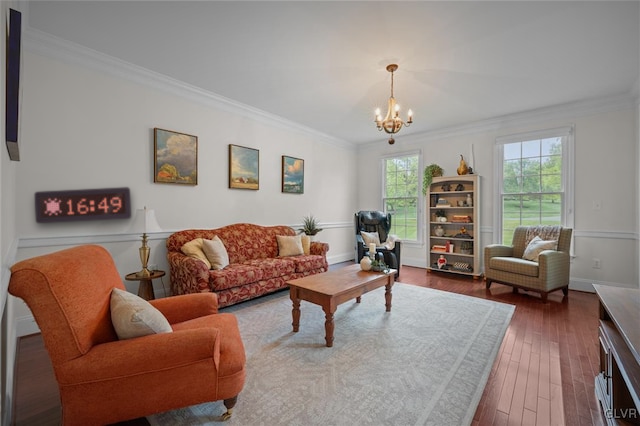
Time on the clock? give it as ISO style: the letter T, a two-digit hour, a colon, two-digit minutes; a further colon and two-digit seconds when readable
T16:49
